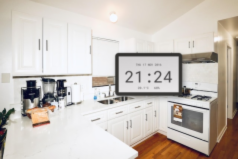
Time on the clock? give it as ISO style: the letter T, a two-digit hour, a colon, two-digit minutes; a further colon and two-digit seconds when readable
T21:24
